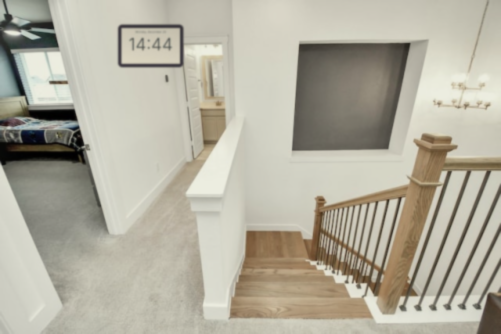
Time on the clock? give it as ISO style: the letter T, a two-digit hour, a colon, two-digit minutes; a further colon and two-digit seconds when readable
T14:44
